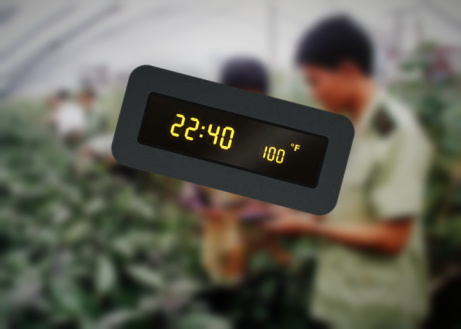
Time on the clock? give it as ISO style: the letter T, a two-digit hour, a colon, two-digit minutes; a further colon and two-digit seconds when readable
T22:40
